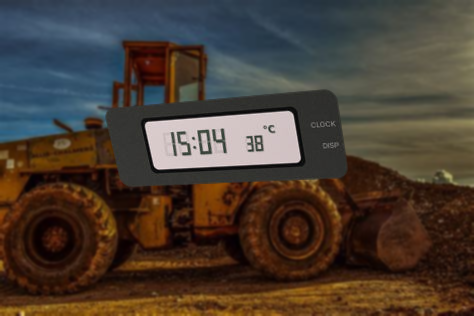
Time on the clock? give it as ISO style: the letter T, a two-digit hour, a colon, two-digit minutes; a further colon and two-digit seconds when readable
T15:04
